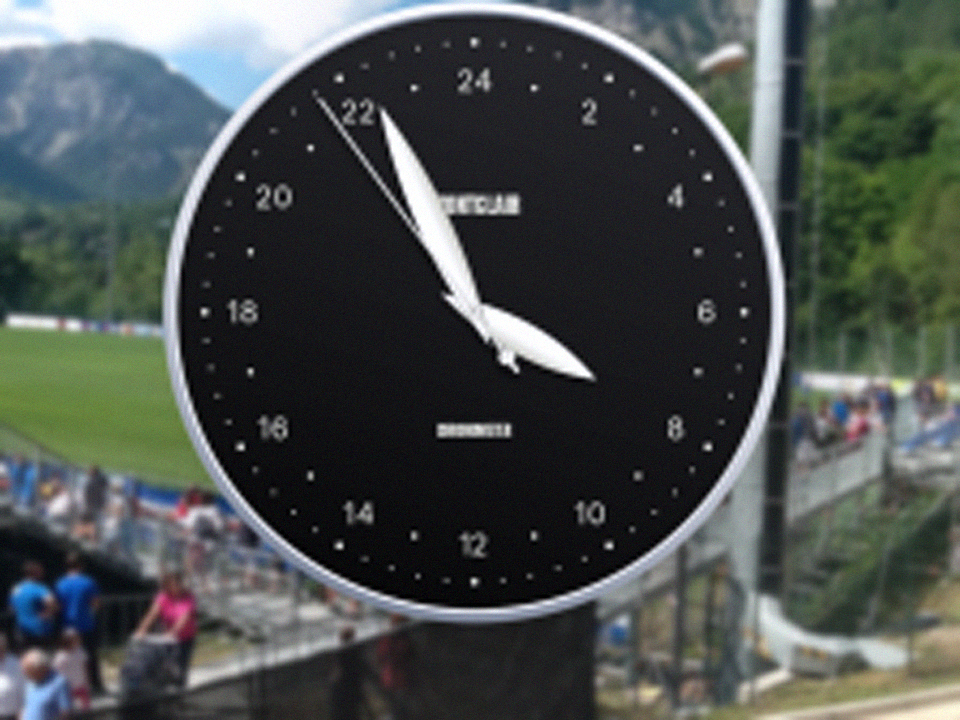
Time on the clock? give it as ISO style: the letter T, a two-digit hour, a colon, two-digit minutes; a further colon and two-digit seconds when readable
T07:55:54
